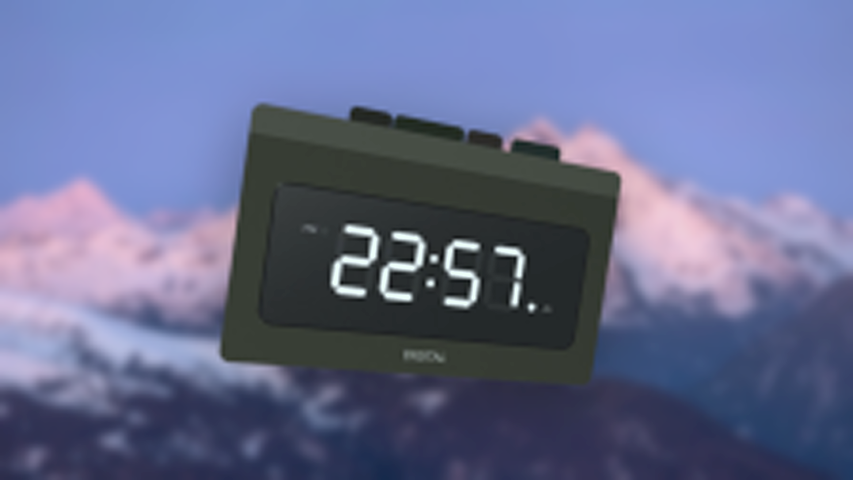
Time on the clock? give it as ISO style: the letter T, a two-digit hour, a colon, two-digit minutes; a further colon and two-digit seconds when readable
T22:57
